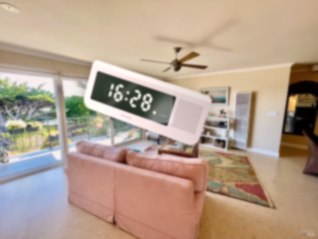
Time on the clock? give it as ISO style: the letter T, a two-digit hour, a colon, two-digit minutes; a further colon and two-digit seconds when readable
T16:28
